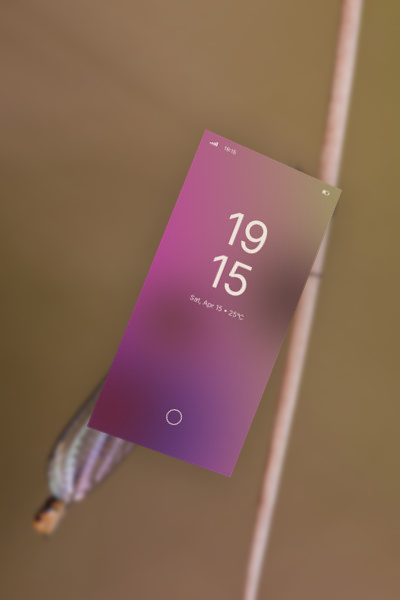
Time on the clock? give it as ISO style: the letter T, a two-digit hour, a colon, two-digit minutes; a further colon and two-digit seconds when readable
T19:15
